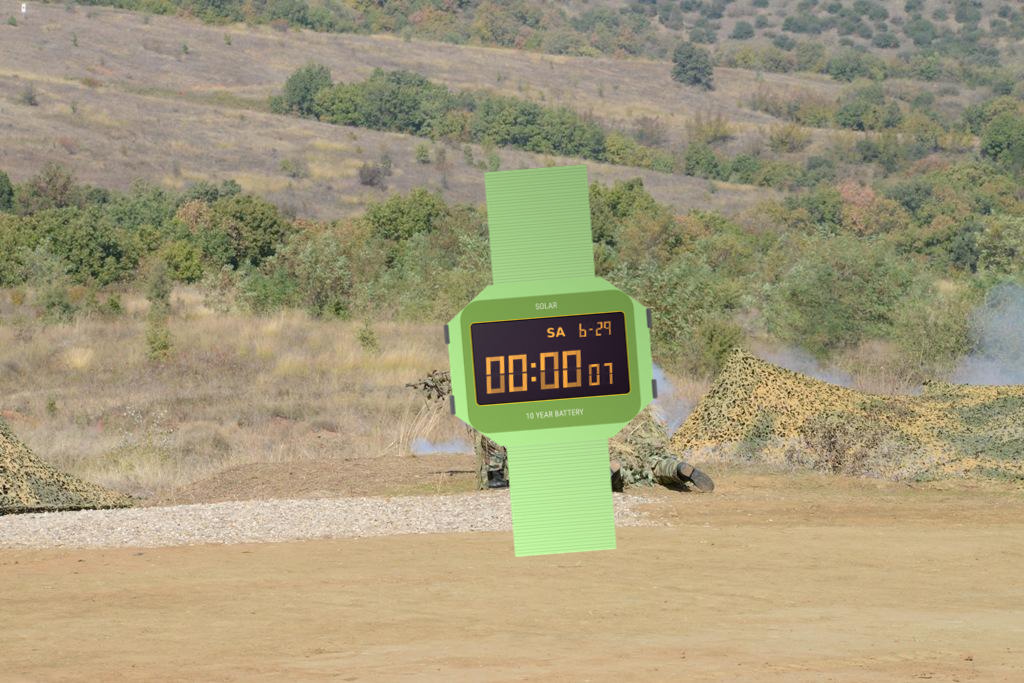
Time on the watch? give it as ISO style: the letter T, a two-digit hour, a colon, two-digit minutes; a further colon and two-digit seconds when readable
T00:00:07
